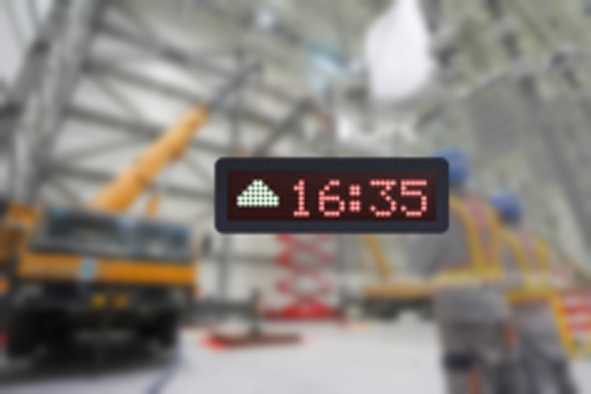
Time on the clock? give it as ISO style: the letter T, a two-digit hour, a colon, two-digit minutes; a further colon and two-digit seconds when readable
T16:35
